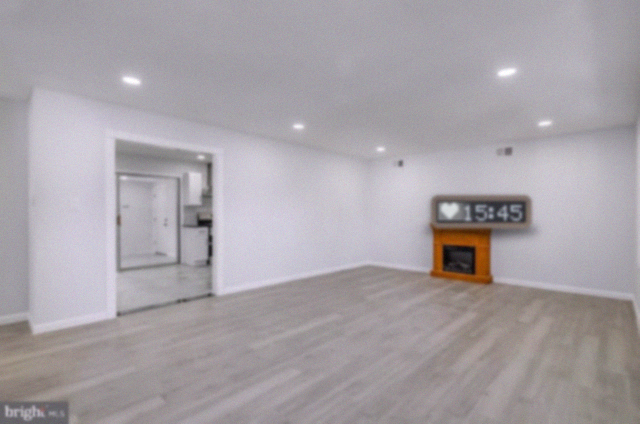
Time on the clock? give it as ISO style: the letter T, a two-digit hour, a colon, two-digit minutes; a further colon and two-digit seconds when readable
T15:45
